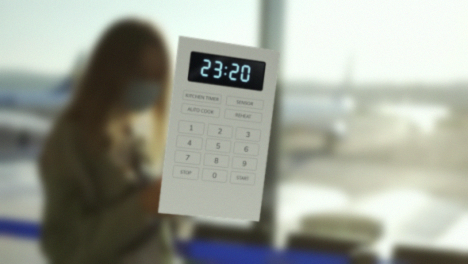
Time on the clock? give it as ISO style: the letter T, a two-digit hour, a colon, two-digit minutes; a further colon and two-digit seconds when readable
T23:20
